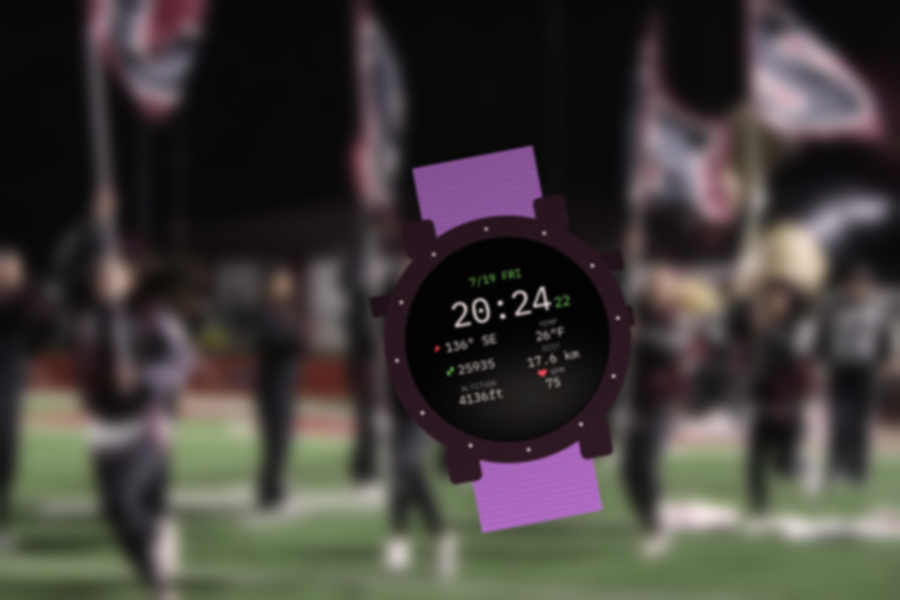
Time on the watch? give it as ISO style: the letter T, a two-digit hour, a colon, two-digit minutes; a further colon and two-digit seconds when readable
T20:24
